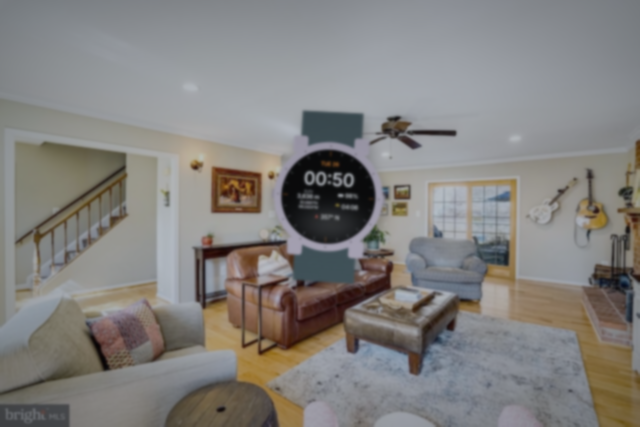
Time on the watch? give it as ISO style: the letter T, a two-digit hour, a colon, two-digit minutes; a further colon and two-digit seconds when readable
T00:50
